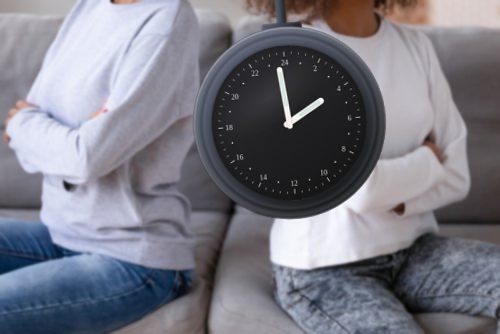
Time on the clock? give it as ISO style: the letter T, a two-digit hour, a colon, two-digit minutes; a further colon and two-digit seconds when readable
T03:59
